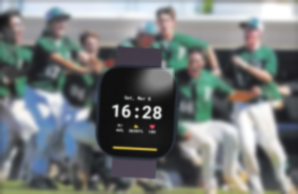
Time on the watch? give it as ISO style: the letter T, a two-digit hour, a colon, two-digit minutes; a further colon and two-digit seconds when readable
T16:28
